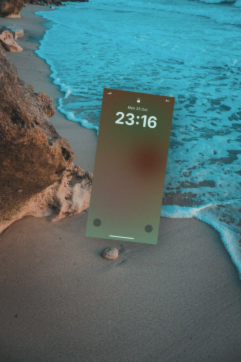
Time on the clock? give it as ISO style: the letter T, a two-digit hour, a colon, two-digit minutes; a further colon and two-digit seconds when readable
T23:16
